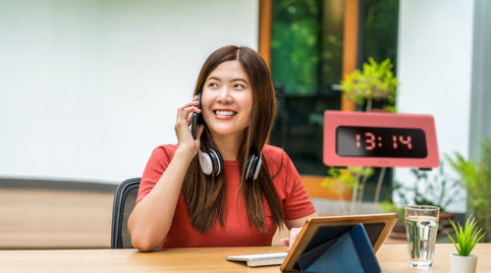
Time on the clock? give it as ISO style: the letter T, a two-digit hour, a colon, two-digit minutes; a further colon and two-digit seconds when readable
T13:14
